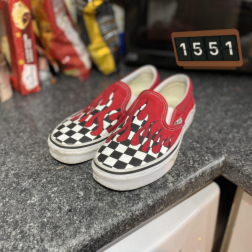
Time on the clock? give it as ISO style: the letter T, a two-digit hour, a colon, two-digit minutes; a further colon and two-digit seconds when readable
T15:51
